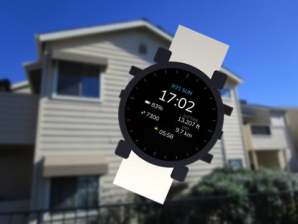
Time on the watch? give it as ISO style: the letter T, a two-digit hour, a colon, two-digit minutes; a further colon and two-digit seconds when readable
T17:02
